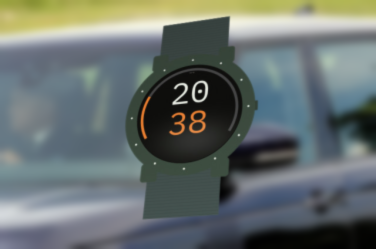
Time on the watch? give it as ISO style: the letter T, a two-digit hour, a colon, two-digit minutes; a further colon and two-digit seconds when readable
T20:38
